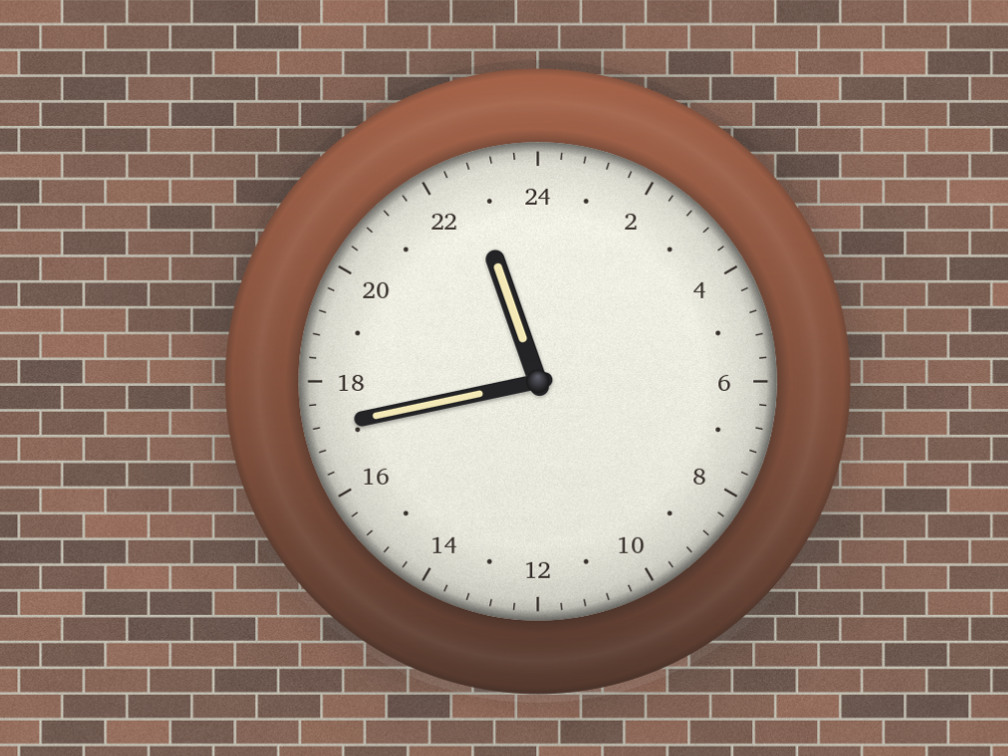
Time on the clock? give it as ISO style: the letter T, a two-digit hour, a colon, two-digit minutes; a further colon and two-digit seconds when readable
T22:43
